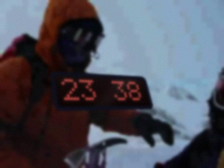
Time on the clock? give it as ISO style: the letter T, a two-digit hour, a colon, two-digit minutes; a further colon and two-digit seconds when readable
T23:38
